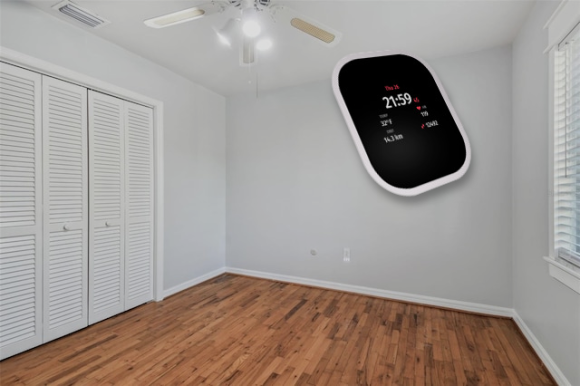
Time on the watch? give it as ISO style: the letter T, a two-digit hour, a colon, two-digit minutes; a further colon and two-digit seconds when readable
T21:59
